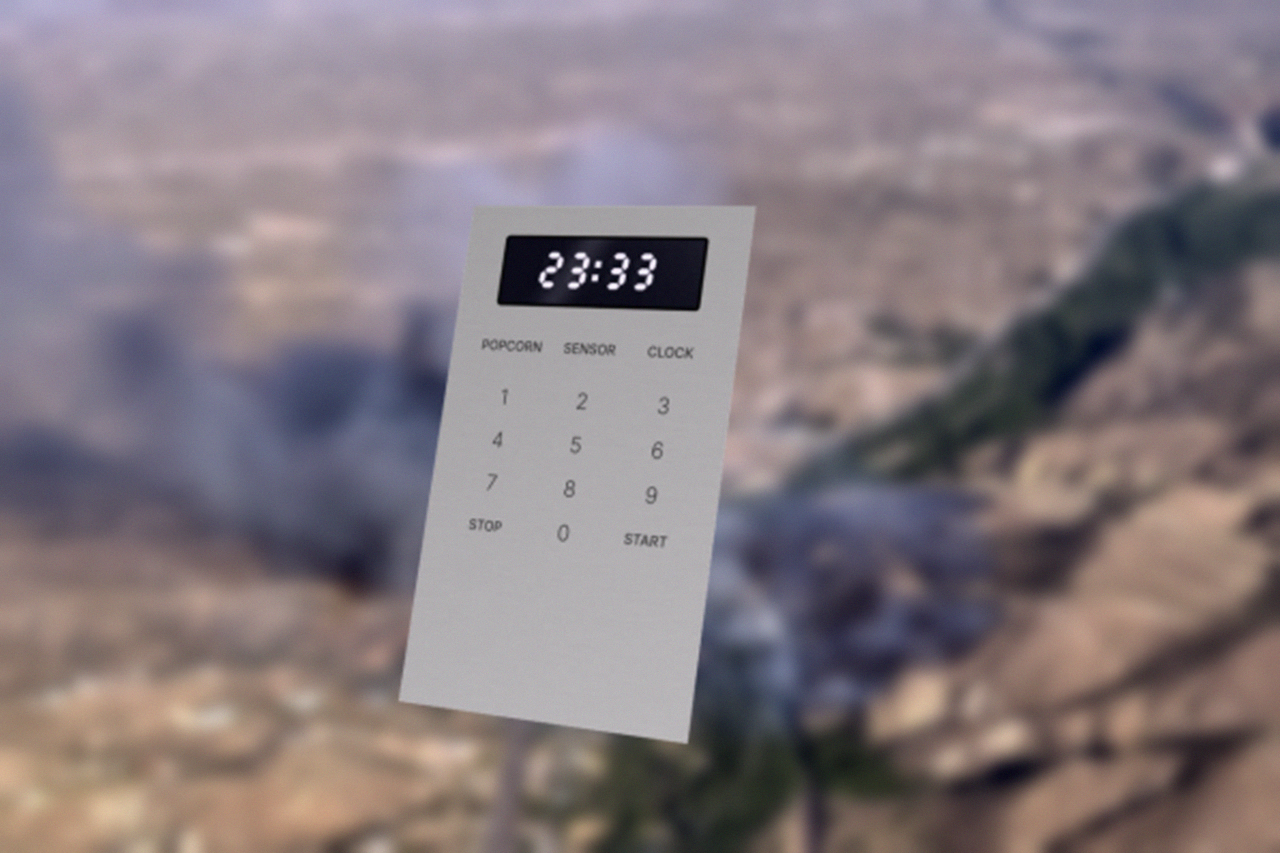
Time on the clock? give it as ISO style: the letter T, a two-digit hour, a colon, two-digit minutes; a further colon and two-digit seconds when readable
T23:33
